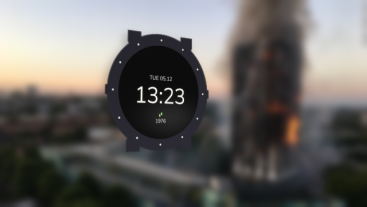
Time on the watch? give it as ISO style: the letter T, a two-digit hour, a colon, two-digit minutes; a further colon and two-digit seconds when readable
T13:23
